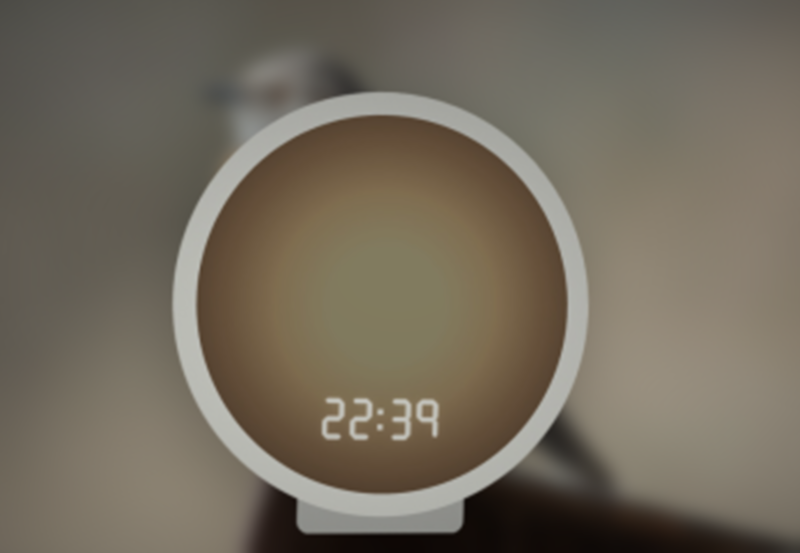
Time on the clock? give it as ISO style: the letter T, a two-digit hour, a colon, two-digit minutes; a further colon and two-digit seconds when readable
T22:39
